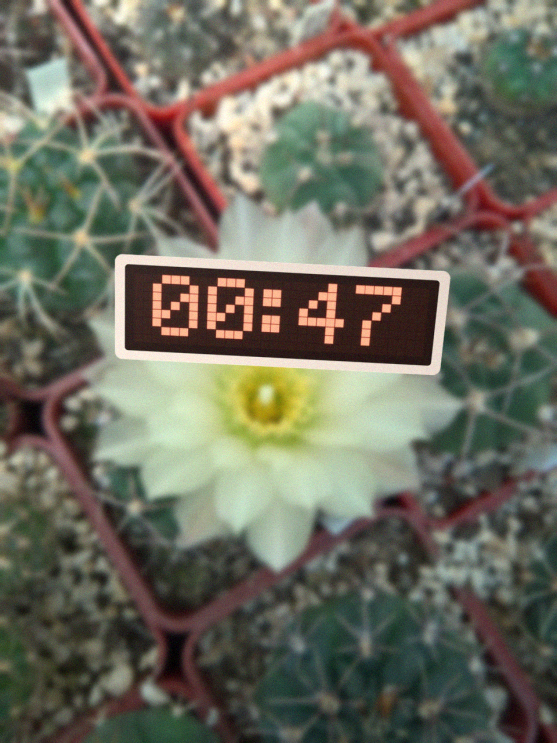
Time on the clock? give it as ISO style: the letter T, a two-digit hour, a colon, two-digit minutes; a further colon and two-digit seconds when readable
T00:47
